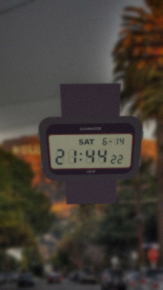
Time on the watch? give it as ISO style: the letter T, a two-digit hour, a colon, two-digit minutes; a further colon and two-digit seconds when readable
T21:44:22
